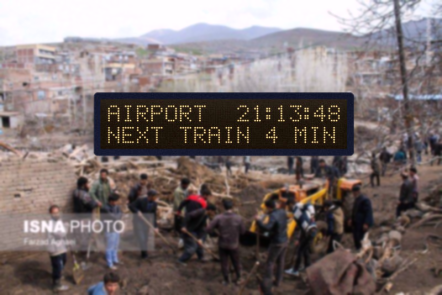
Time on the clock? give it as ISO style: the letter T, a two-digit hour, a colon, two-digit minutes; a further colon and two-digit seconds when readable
T21:13:48
